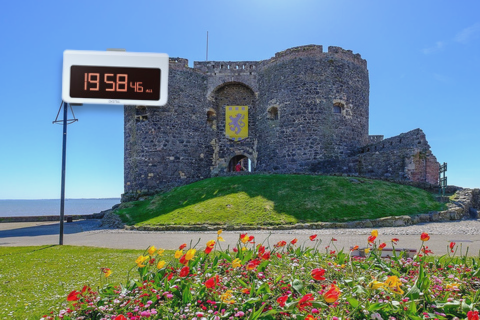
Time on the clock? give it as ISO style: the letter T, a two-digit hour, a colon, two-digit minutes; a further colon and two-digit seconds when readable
T19:58:46
